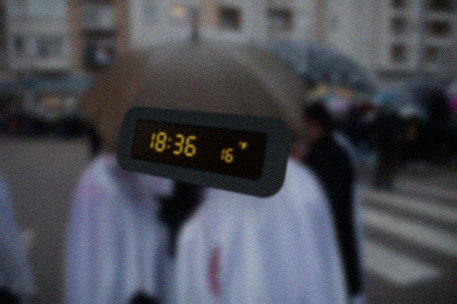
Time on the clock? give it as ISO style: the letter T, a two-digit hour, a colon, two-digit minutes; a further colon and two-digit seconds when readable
T18:36
